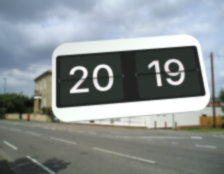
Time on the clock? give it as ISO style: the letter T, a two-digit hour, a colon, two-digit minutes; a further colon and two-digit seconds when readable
T20:19
